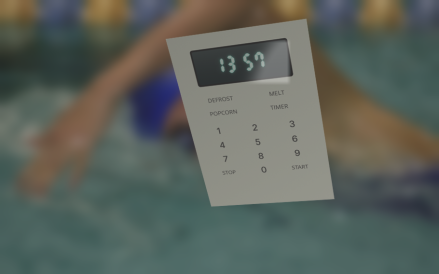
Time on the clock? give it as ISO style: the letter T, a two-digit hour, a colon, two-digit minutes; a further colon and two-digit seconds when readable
T13:57
